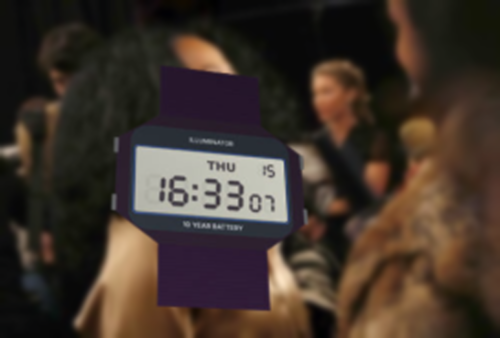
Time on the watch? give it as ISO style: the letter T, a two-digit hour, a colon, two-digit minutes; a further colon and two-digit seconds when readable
T16:33:07
